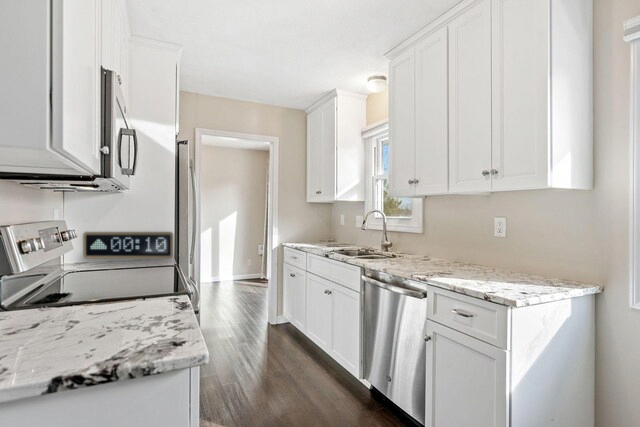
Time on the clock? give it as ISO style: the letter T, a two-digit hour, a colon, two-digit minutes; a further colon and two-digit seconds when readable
T00:10
